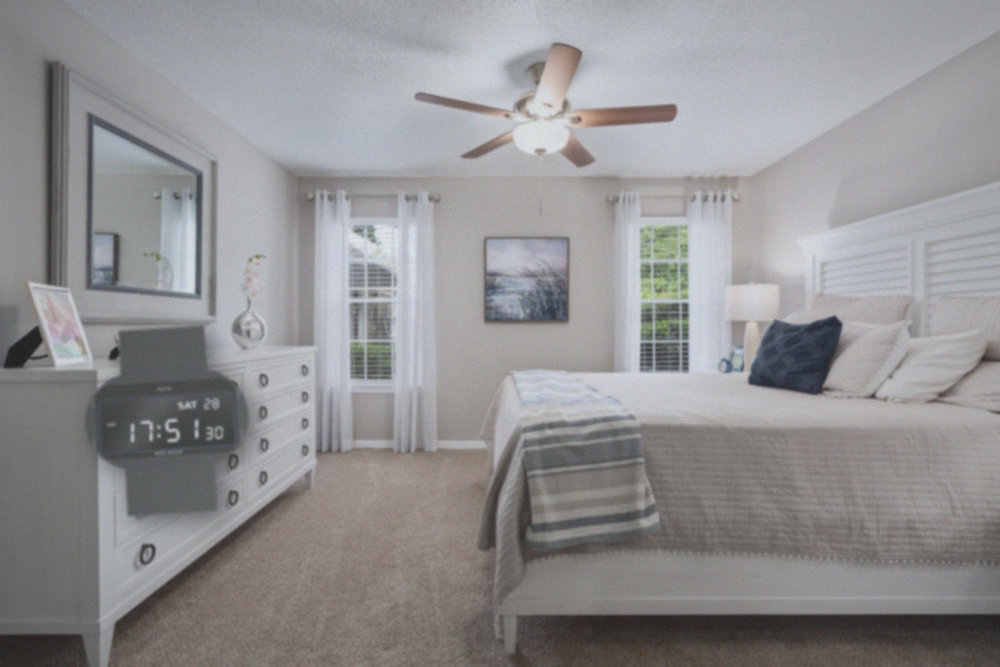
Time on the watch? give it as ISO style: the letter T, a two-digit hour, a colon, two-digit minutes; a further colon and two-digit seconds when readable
T17:51
